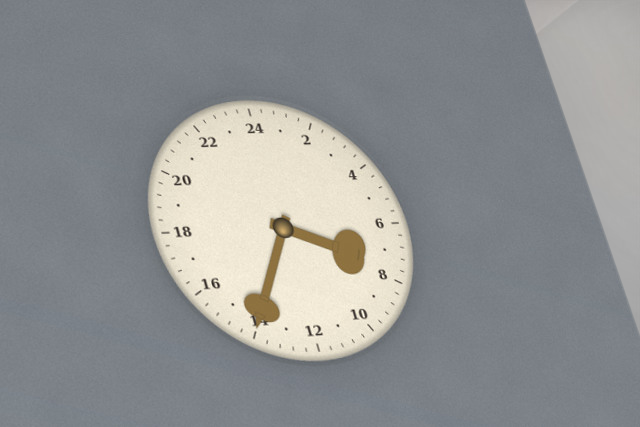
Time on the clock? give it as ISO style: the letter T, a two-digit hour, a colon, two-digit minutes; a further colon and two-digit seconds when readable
T07:35
